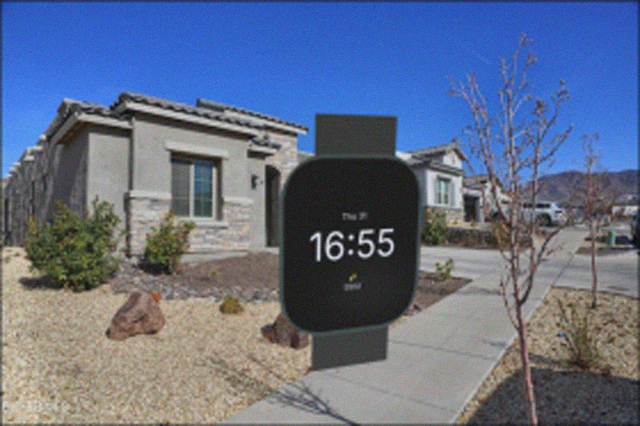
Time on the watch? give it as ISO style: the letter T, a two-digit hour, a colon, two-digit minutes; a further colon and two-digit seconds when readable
T16:55
